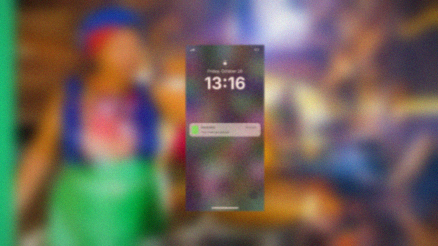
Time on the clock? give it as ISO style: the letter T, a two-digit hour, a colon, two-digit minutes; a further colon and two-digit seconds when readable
T13:16
